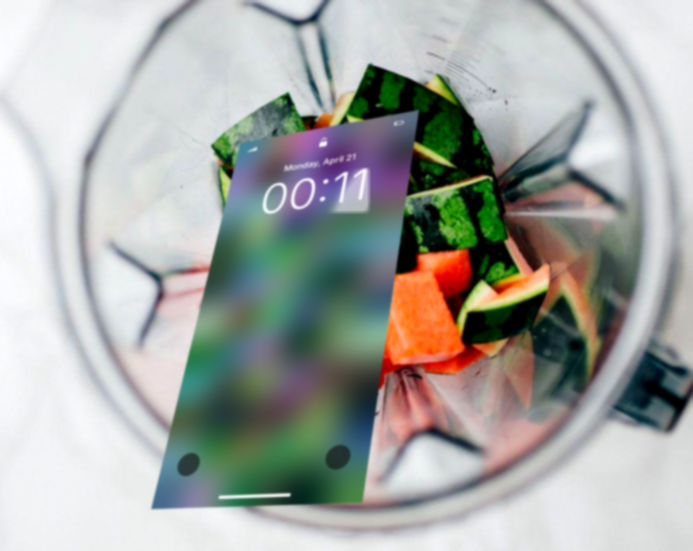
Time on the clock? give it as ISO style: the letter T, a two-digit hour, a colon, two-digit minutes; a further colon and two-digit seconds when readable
T00:11
